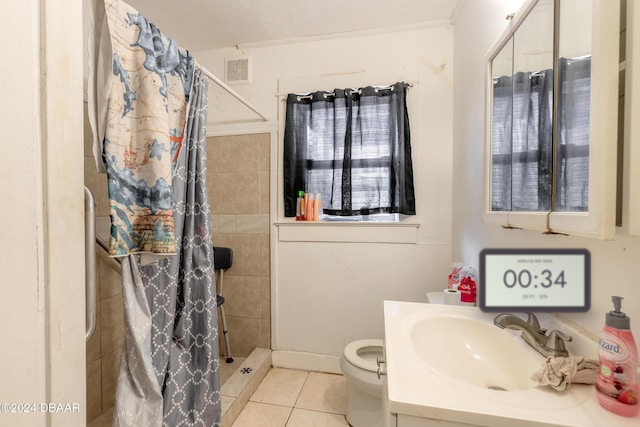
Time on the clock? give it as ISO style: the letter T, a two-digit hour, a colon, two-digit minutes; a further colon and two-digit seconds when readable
T00:34
